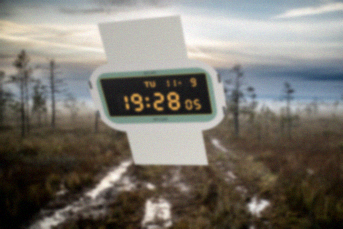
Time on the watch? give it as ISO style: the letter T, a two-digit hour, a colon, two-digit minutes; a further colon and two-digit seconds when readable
T19:28
